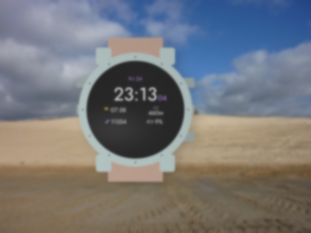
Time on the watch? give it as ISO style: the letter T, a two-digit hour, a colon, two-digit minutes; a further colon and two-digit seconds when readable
T23:13
